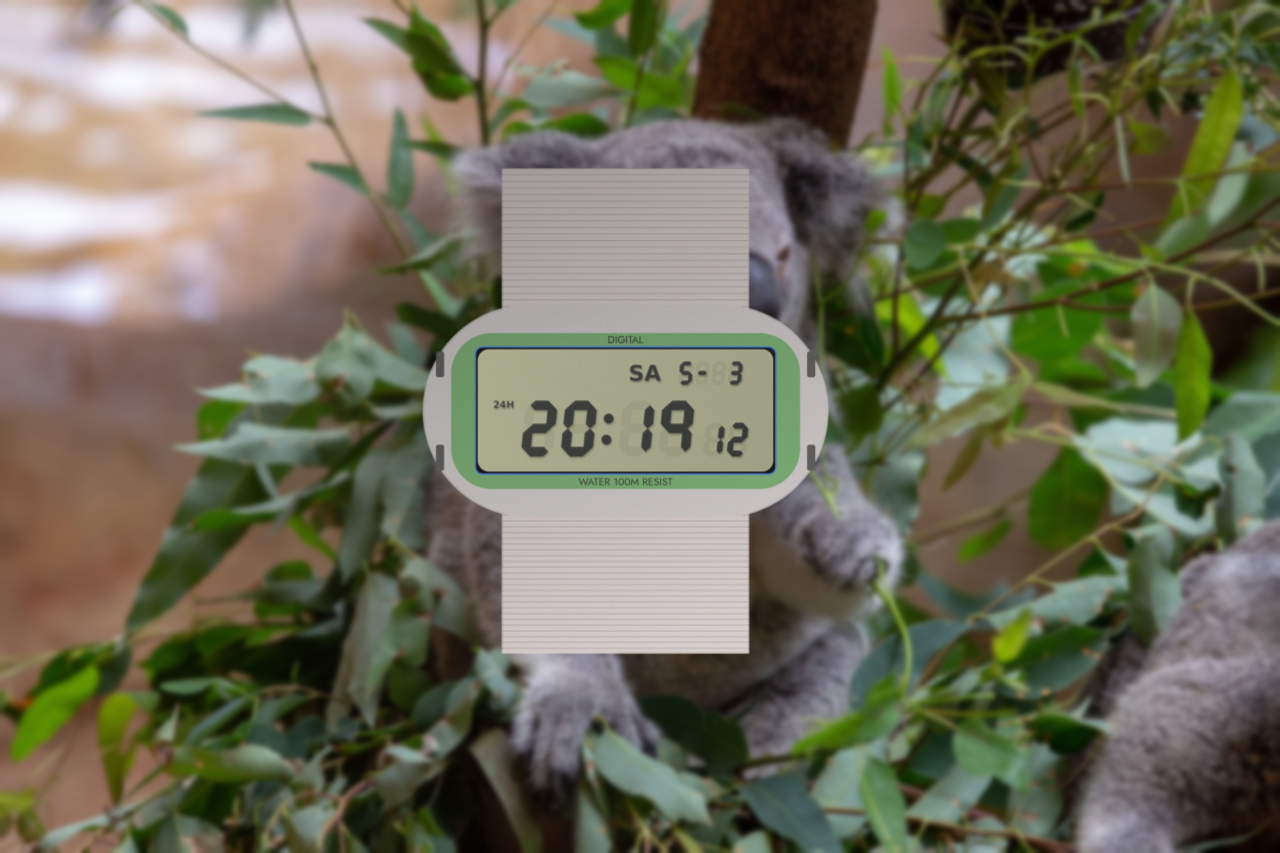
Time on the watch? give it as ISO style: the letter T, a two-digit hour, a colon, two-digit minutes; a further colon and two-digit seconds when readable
T20:19:12
